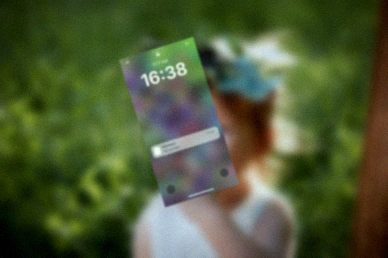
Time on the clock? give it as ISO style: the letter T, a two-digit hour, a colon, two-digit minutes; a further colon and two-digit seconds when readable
T16:38
